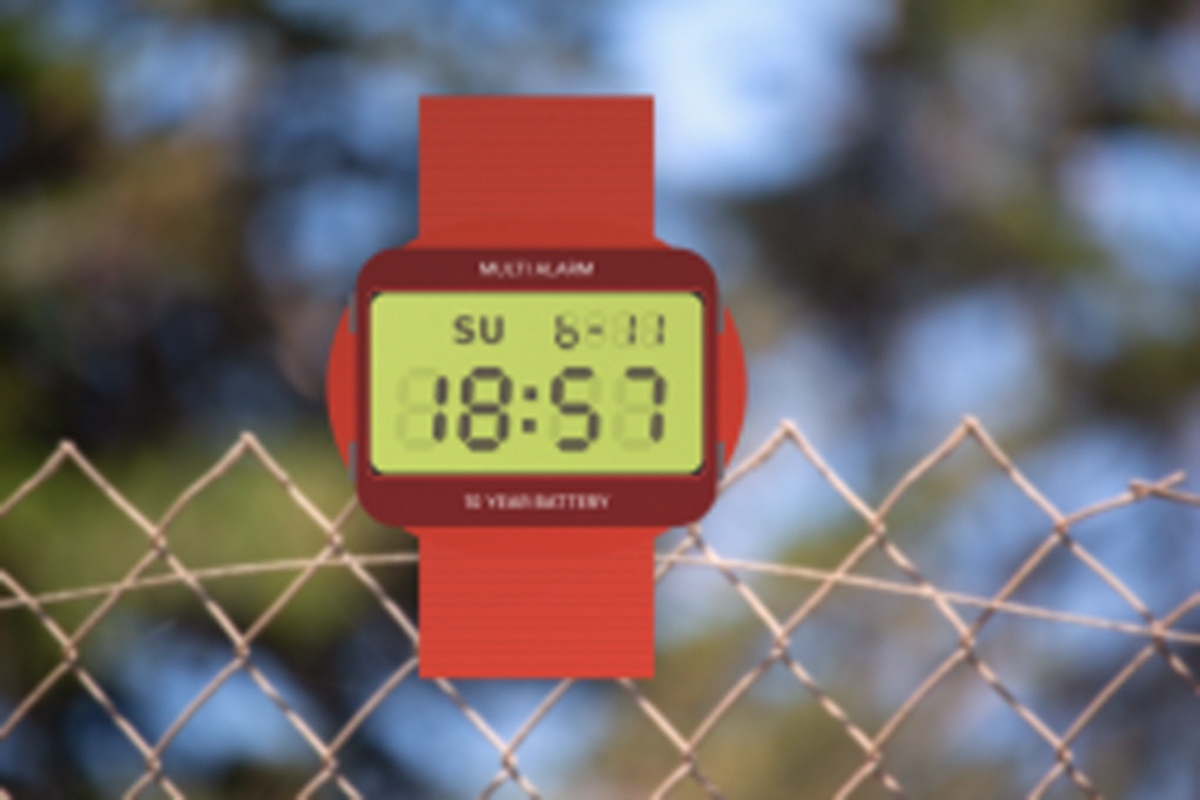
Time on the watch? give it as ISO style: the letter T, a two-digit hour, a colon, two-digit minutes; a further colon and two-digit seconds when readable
T18:57
